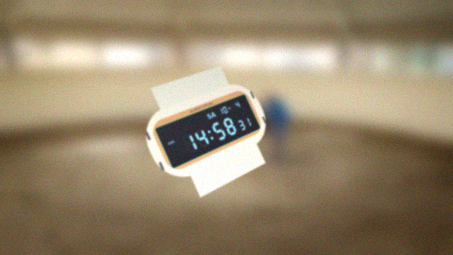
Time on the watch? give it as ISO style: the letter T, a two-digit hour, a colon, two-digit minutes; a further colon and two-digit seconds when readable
T14:58:31
